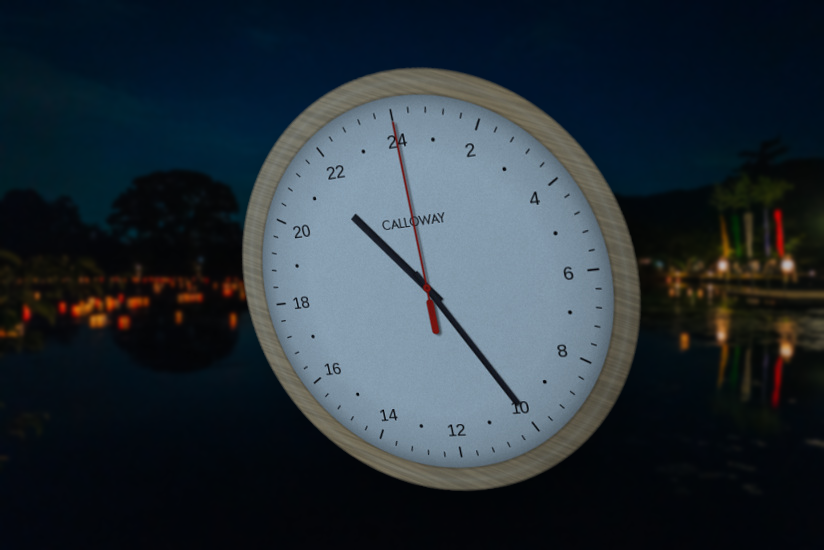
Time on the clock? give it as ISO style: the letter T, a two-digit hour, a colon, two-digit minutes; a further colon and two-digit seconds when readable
T21:25:00
